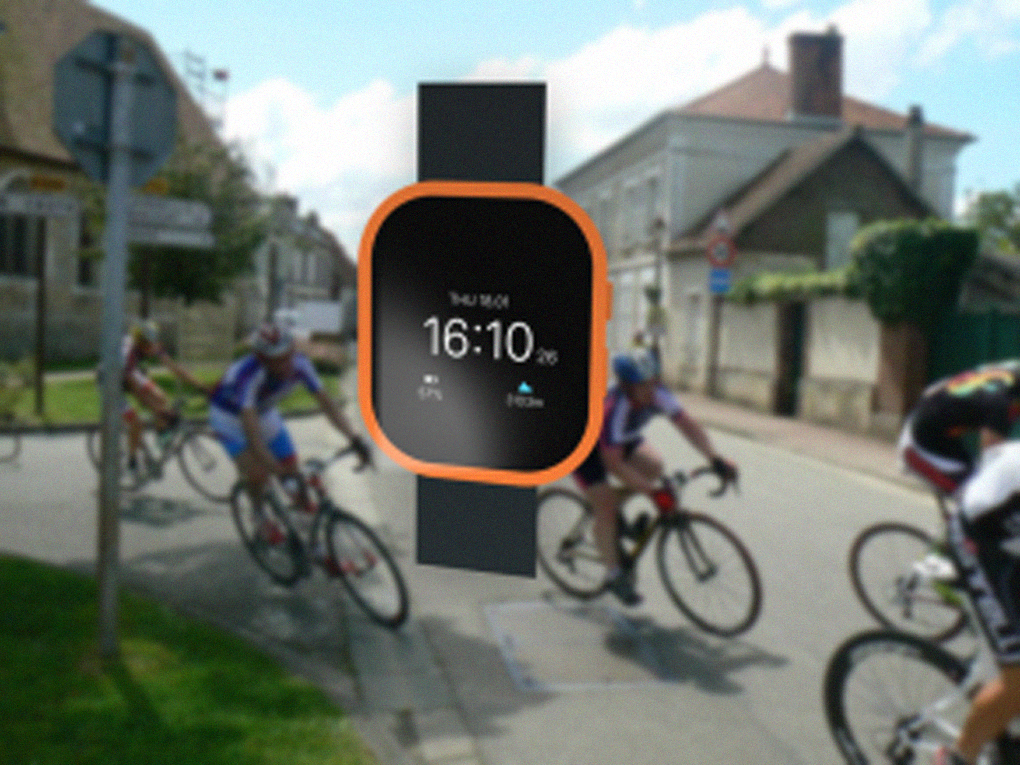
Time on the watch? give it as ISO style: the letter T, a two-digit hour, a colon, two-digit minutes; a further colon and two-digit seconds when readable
T16:10
